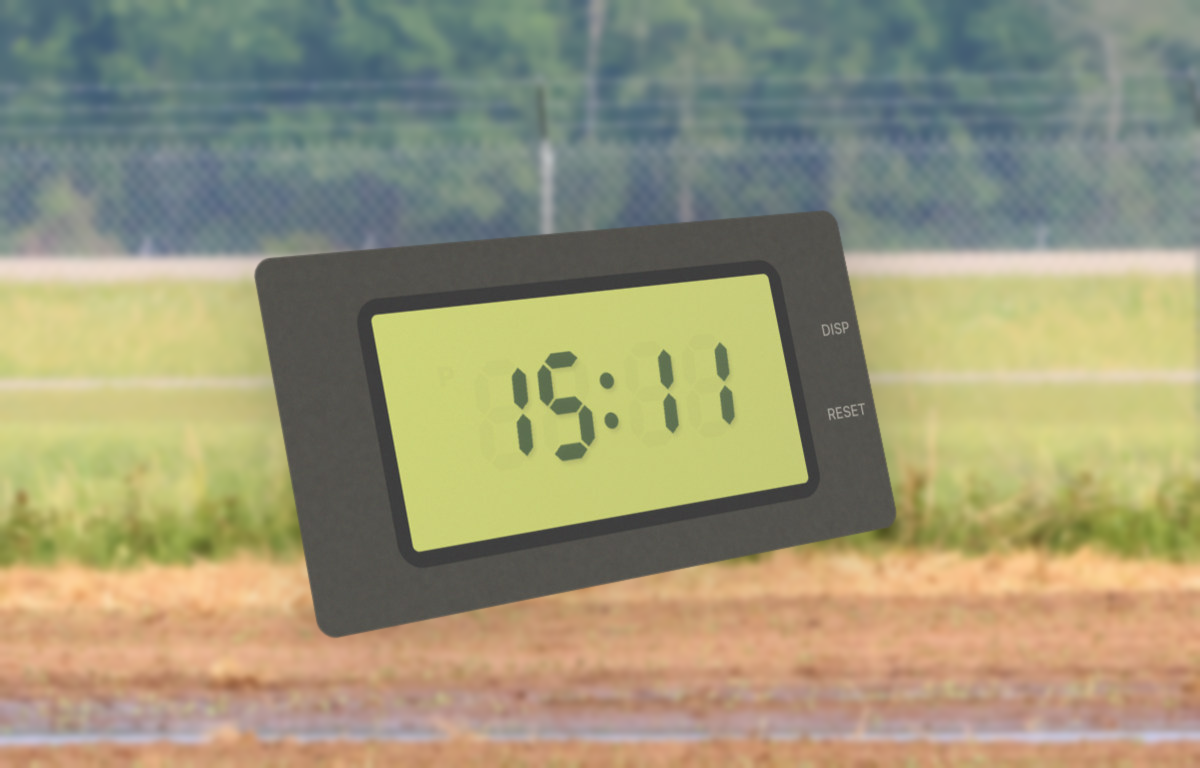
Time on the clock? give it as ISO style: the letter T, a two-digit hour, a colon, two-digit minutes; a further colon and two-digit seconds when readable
T15:11
